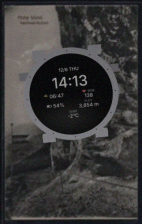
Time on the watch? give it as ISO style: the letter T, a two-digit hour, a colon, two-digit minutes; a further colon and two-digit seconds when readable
T14:13
